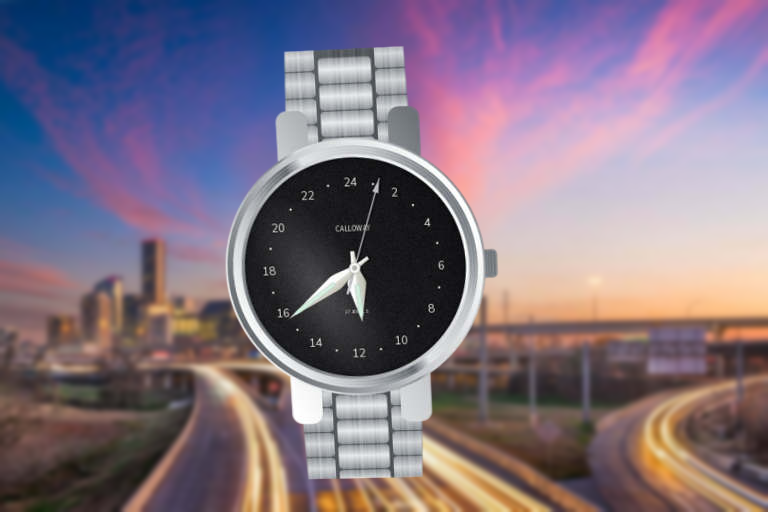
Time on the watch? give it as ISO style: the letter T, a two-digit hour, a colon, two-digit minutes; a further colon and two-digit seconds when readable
T11:39:03
